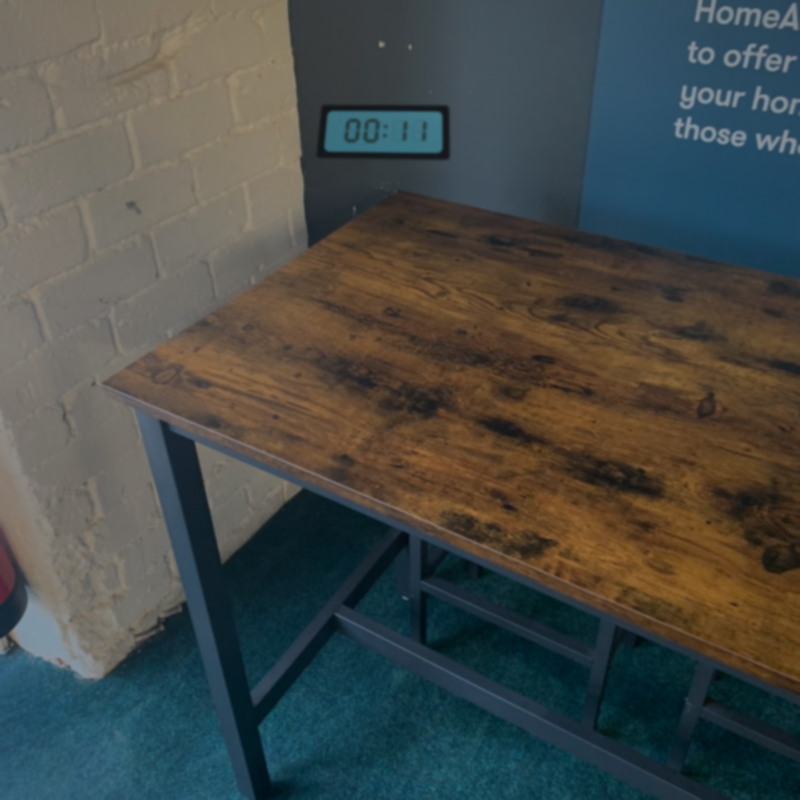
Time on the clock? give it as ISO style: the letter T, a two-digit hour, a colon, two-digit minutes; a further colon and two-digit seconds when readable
T00:11
